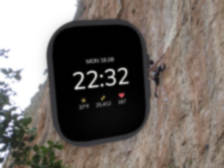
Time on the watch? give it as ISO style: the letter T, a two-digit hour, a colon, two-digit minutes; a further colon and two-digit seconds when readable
T22:32
